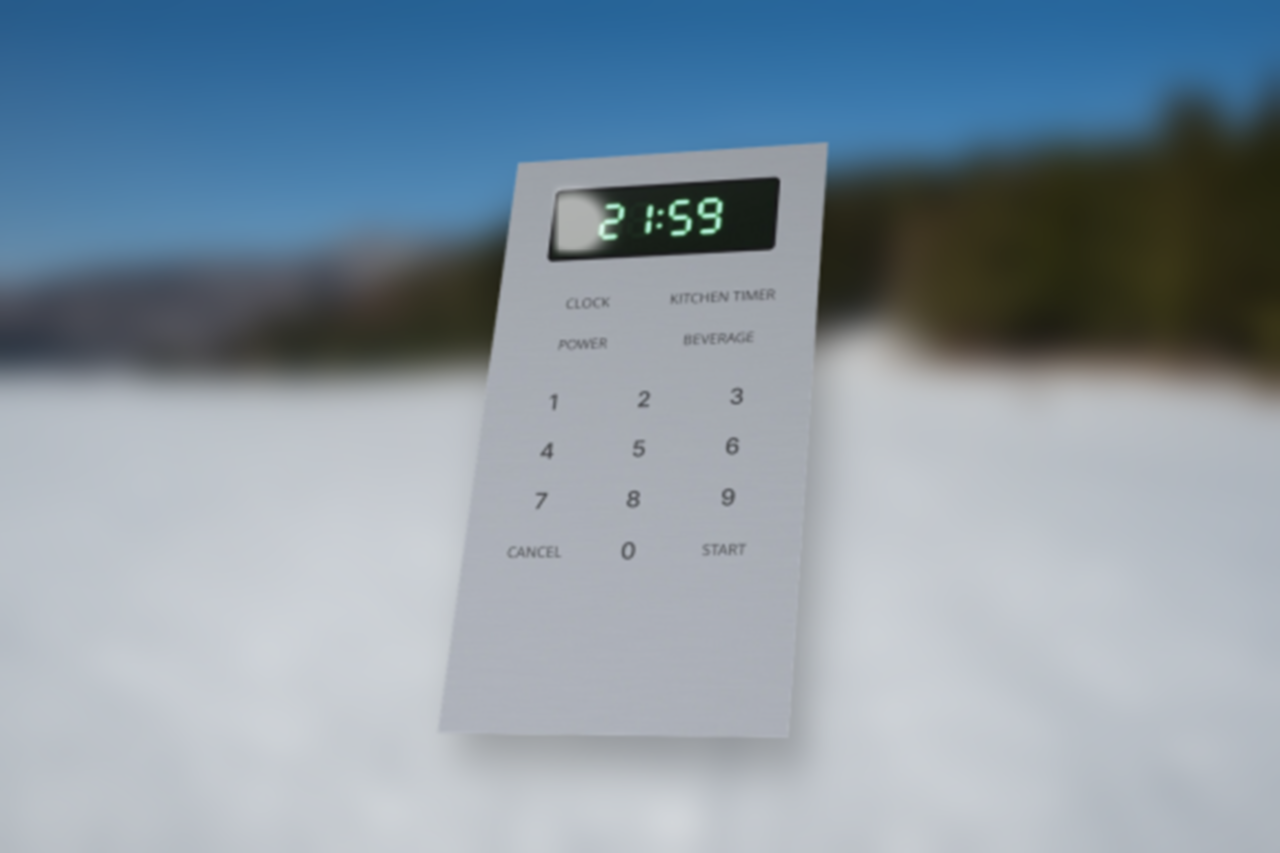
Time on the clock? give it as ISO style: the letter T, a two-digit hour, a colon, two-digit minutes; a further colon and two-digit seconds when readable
T21:59
